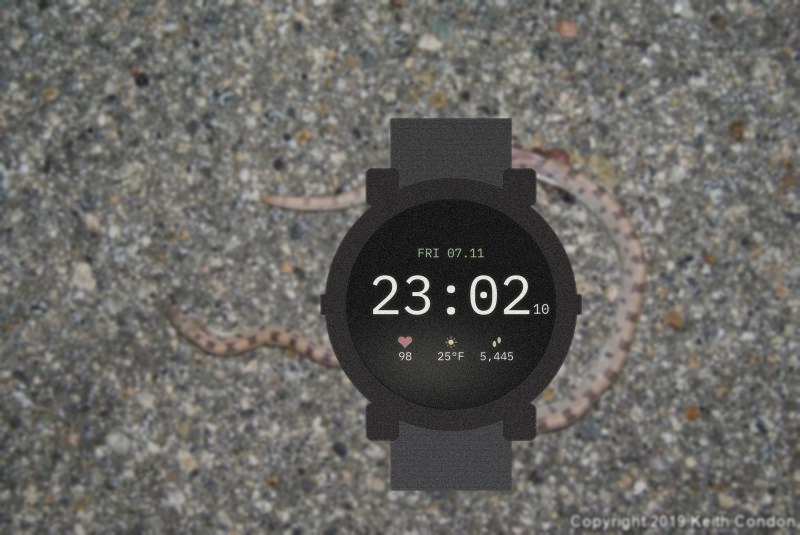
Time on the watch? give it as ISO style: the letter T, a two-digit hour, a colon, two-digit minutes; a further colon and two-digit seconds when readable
T23:02:10
